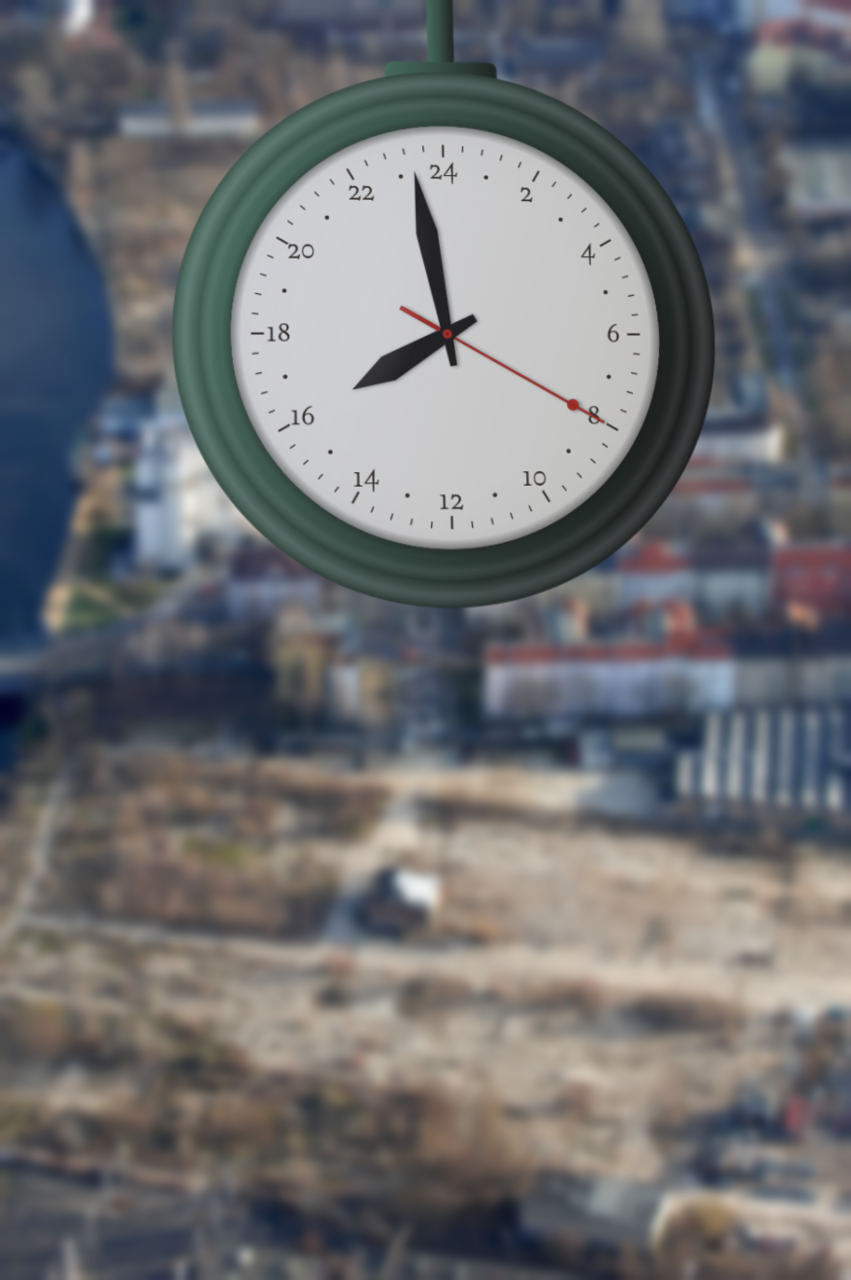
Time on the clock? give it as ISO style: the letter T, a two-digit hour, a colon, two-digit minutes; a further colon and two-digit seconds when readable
T15:58:20
